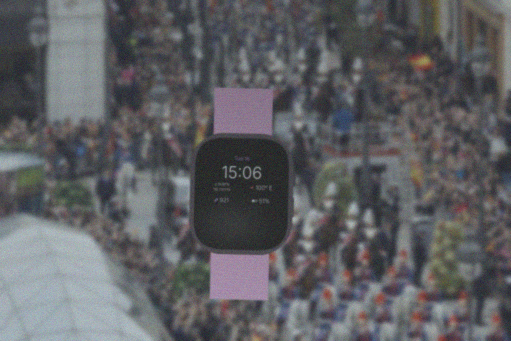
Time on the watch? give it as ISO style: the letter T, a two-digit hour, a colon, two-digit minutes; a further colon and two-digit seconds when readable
T15:06
